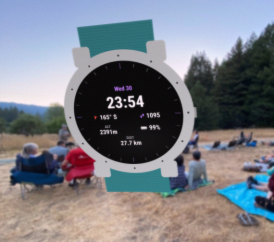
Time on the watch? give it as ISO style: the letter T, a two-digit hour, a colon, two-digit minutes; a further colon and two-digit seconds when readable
T23:54
